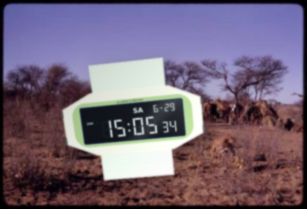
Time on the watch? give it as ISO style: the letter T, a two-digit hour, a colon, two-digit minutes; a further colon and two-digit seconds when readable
T15:05:34
